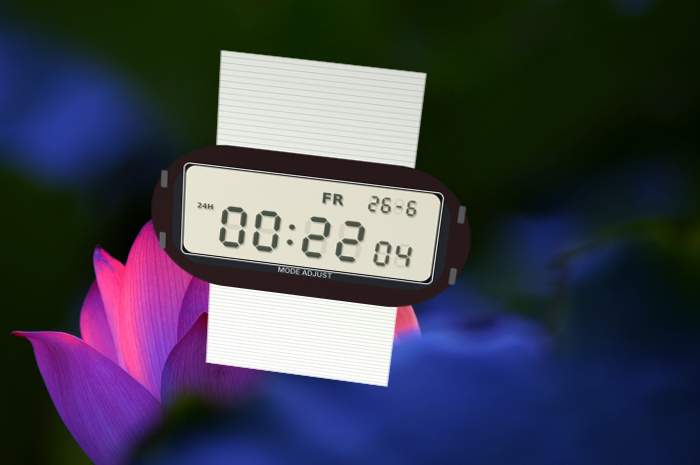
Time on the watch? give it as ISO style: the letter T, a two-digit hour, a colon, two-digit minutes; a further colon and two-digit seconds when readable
T00:22:04
